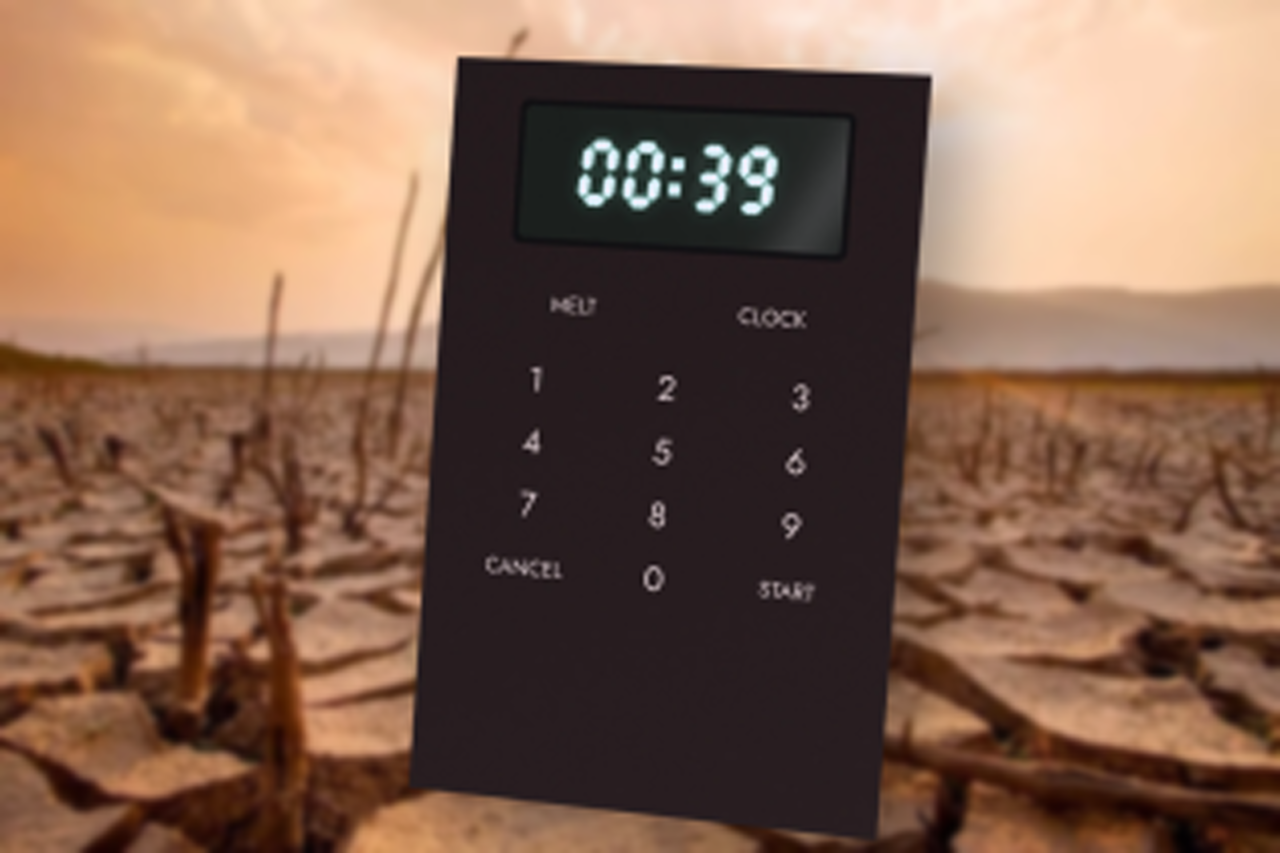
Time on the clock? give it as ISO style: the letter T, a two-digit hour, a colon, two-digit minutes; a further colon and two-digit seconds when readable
T00:39
